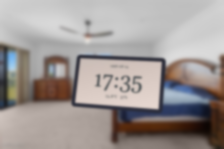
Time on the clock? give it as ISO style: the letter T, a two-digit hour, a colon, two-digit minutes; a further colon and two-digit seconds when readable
T17:35
